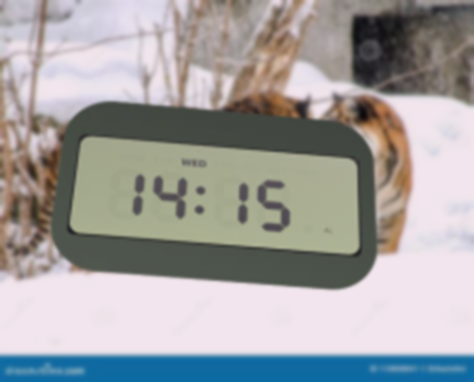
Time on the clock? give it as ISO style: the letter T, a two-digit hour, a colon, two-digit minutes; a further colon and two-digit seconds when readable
T14:15
